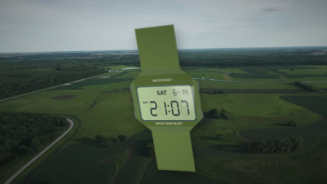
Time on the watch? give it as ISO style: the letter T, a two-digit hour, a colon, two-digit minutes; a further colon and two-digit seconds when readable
T21:07
